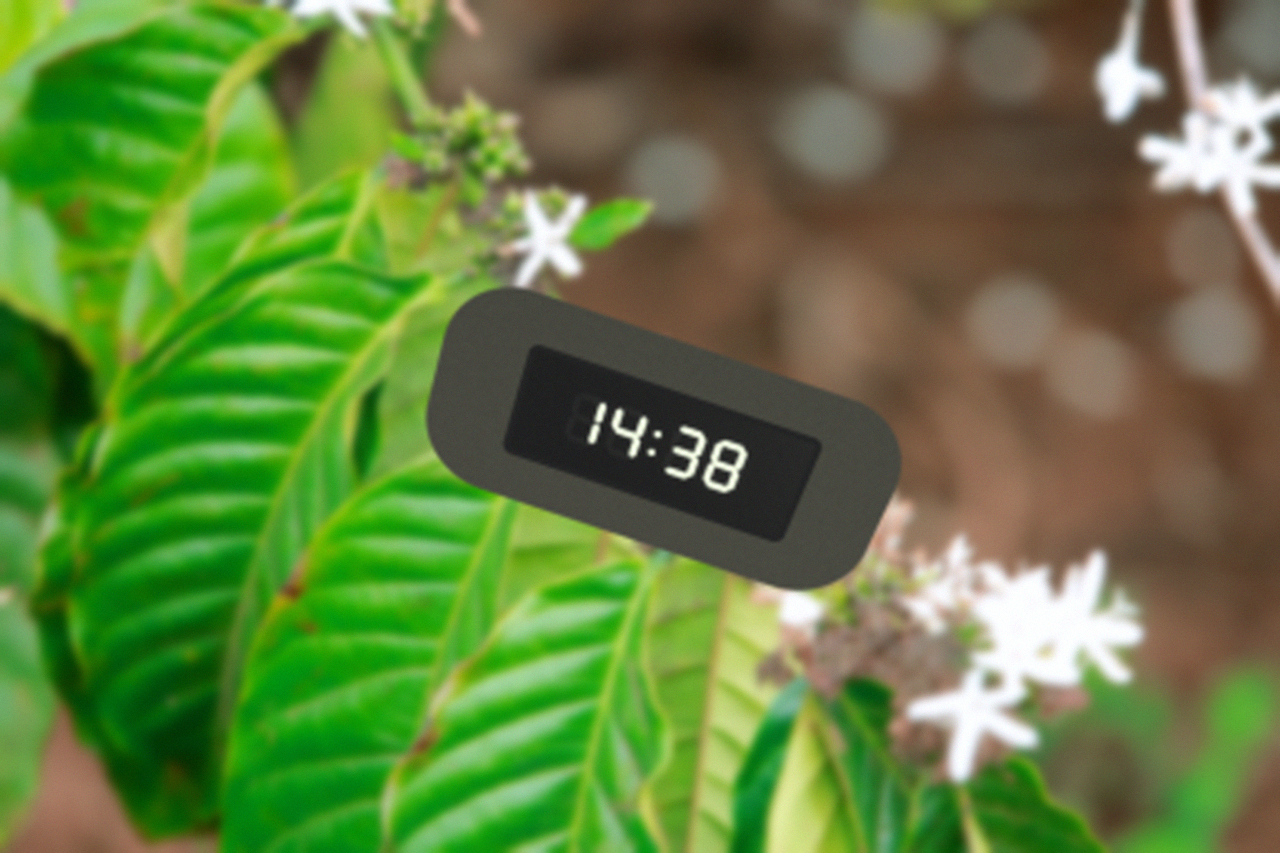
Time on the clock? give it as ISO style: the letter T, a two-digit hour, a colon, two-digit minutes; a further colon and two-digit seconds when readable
T14:38
